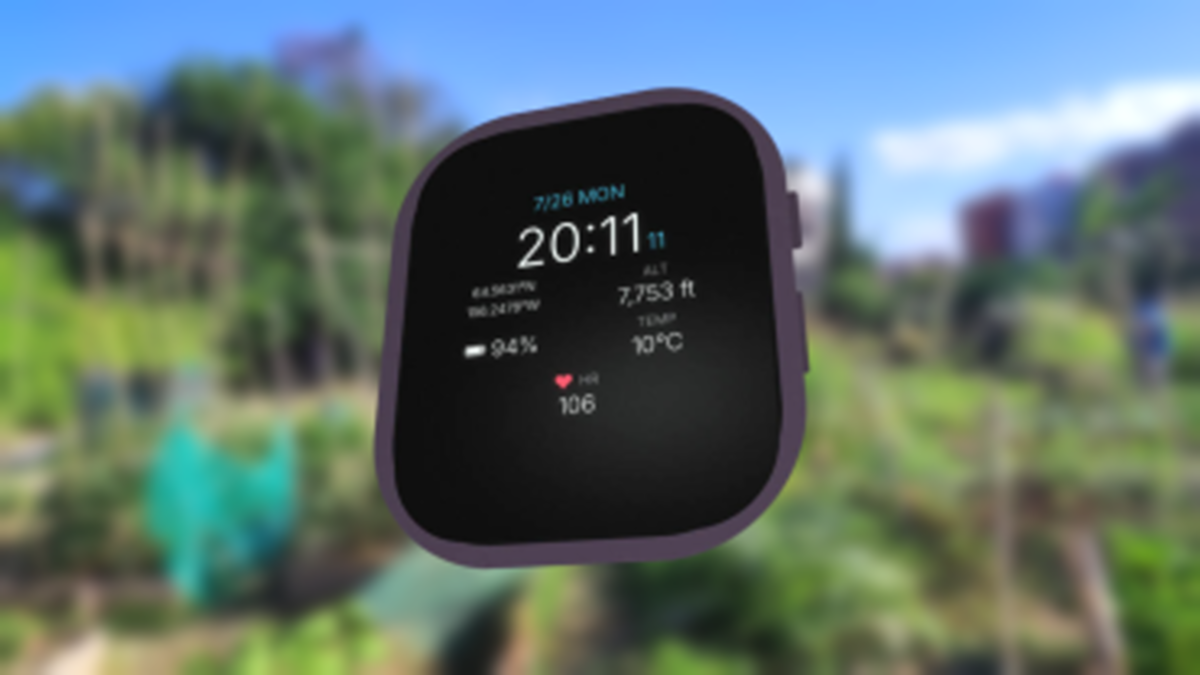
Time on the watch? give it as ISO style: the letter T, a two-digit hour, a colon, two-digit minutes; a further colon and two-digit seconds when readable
T20:11
